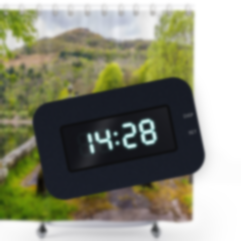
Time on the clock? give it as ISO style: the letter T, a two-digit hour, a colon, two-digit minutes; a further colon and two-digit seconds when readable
T14:28
